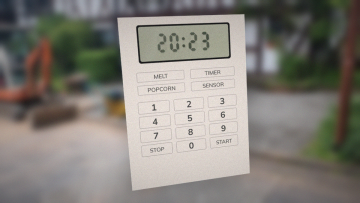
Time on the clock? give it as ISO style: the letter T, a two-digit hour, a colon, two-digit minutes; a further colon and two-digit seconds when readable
T20:23
